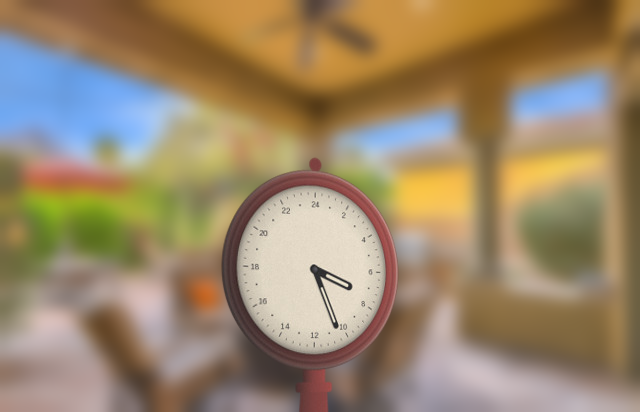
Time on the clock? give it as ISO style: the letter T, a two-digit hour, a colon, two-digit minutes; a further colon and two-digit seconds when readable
T07:26
